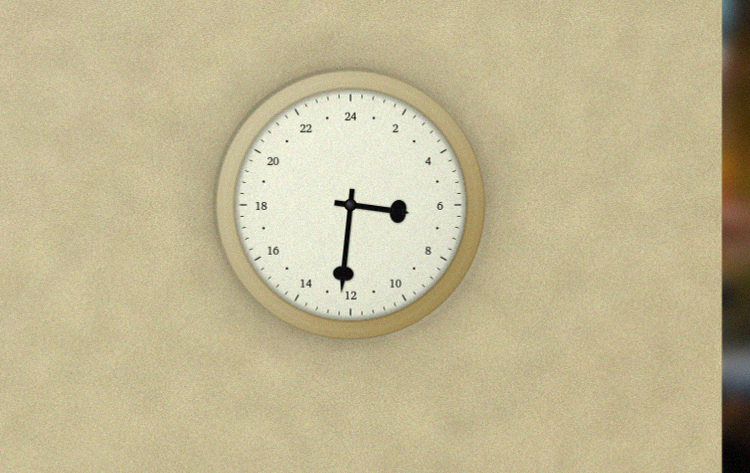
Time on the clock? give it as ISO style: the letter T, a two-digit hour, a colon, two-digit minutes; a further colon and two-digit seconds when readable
T06:31
